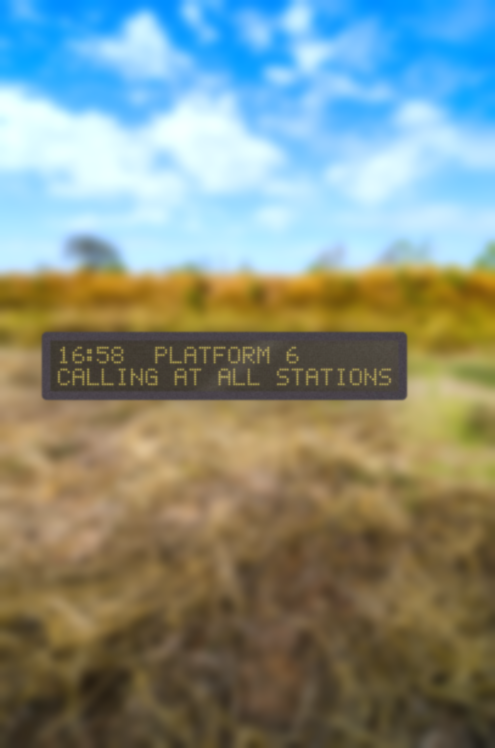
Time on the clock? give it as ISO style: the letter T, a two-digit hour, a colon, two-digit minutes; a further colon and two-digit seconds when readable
T16:58
